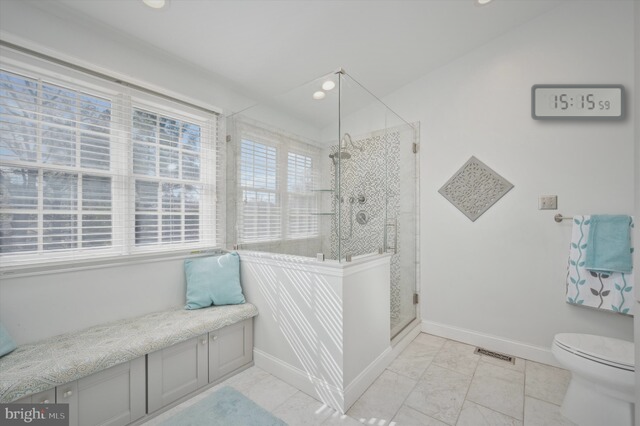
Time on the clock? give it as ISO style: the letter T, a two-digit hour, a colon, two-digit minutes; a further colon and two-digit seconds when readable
T15:15:59
